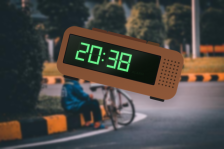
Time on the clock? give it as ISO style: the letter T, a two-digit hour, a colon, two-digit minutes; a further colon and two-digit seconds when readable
T20:38
